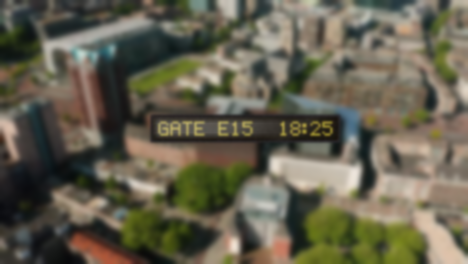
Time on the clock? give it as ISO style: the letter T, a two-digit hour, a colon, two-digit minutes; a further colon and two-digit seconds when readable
T18:25
